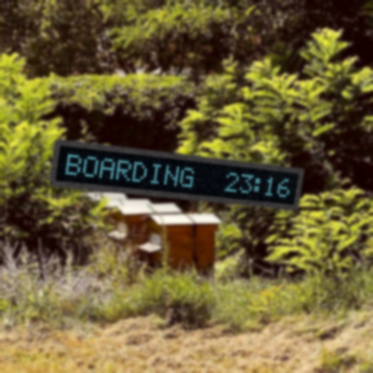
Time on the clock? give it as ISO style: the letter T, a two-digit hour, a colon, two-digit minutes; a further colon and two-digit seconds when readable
T23:16
